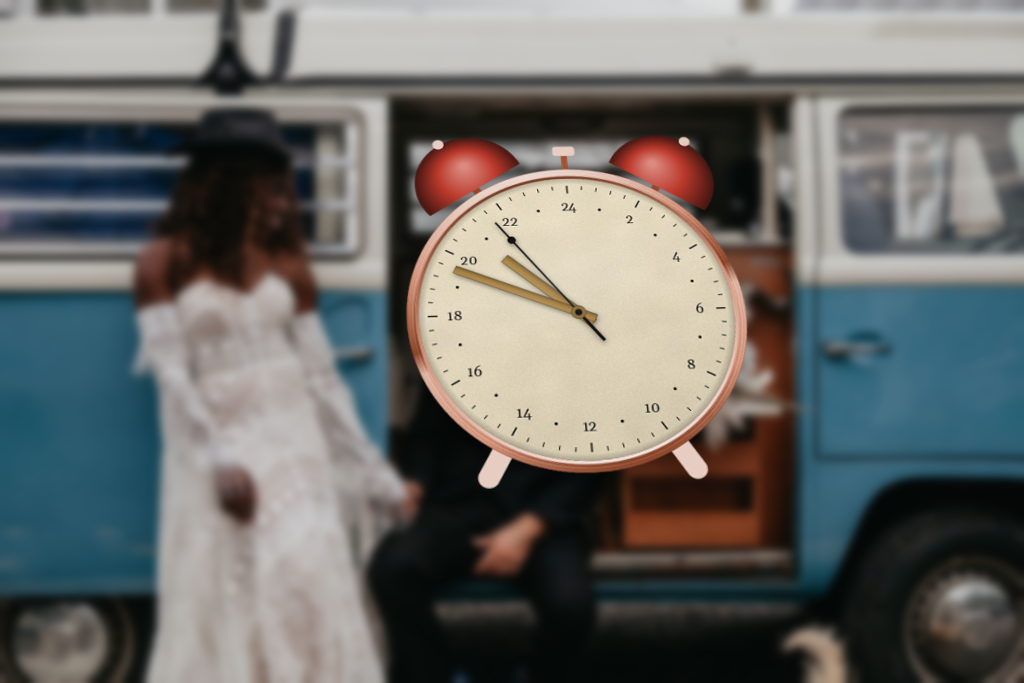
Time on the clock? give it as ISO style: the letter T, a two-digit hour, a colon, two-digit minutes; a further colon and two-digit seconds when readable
T20:48:54
